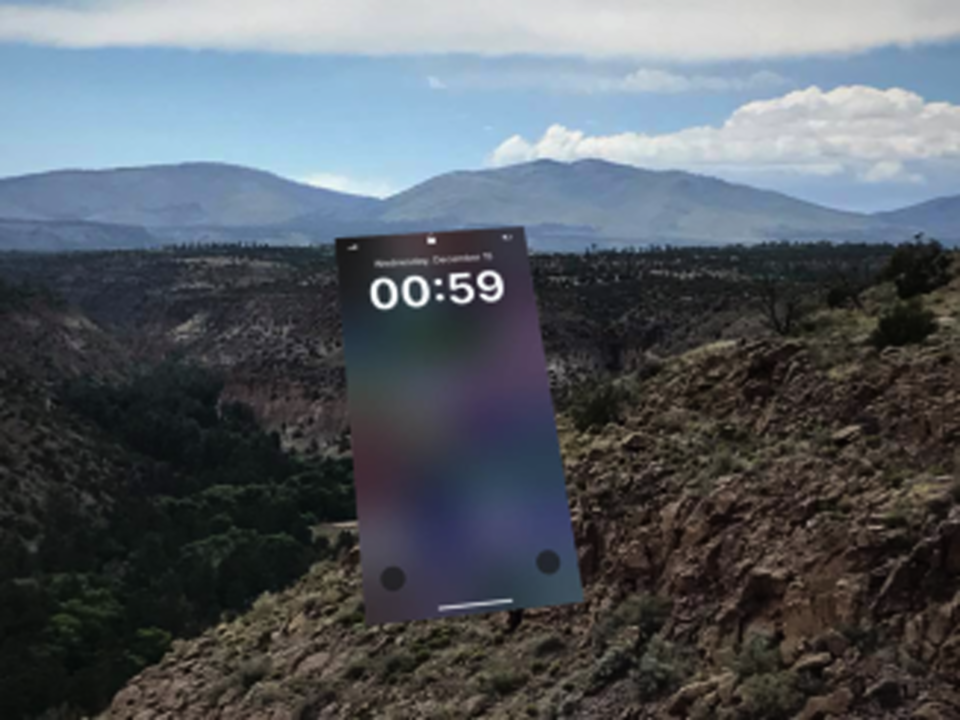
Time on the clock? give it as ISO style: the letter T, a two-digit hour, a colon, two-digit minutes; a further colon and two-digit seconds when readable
T00:59
